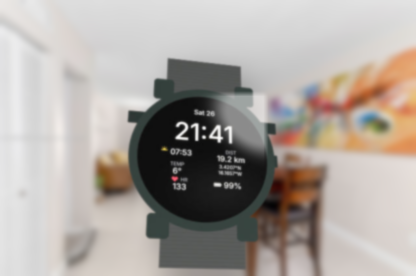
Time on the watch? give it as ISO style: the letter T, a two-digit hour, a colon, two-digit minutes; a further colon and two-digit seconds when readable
T21:41
